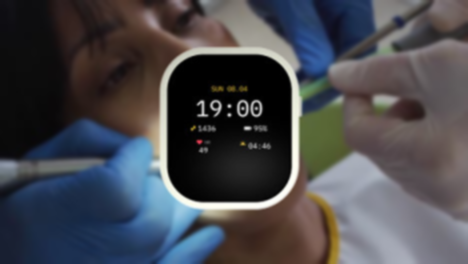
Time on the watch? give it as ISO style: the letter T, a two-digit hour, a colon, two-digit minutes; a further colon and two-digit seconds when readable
T19:00
